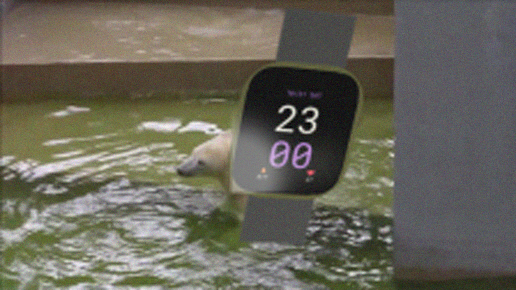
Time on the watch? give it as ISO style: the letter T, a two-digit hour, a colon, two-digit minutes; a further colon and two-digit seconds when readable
T23:00
